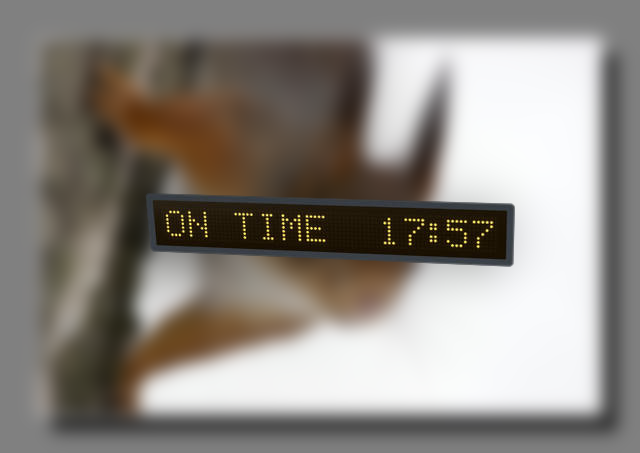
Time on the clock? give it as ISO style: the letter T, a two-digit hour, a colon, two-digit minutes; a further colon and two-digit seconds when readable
T17:57
